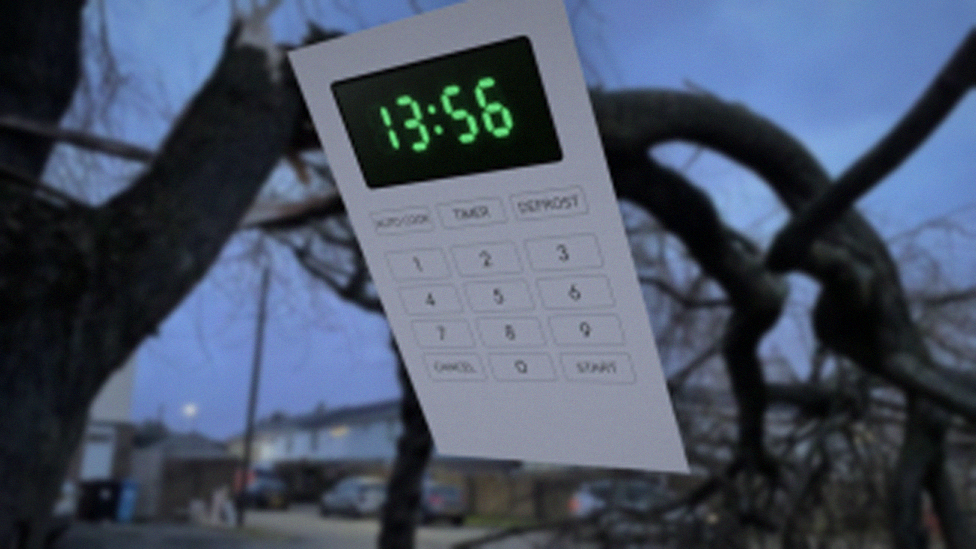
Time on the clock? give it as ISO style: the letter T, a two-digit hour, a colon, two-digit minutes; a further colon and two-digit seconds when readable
T13:56
